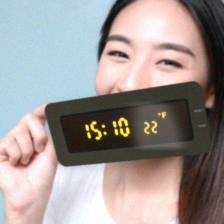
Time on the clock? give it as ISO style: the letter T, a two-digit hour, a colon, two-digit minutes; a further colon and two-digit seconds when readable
T15:10
